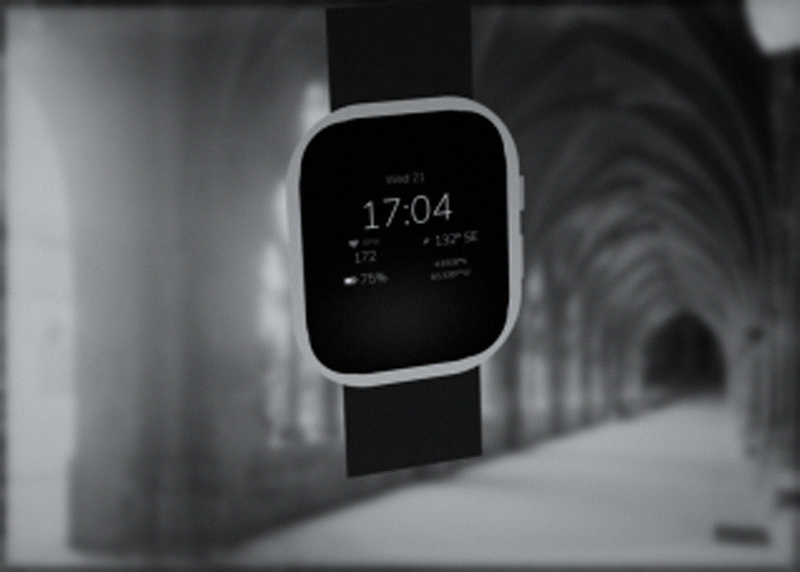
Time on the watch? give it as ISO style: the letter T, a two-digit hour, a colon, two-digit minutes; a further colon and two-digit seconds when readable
T17:04
